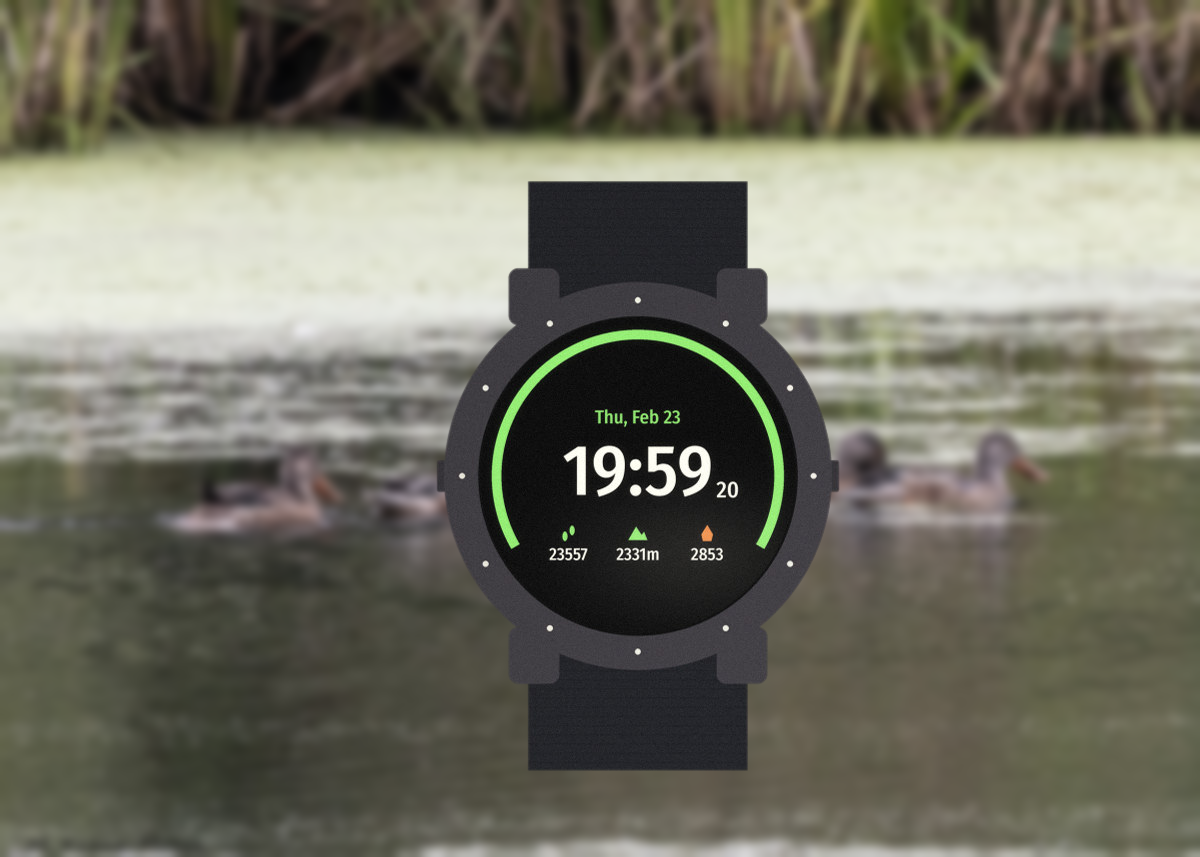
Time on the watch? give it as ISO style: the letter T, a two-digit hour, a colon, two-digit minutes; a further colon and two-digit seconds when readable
T19:59:20
